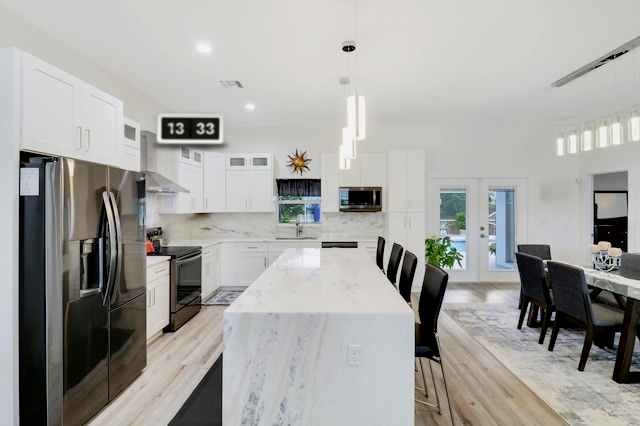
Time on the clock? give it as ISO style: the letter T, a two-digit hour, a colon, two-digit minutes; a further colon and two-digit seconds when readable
T13:33
